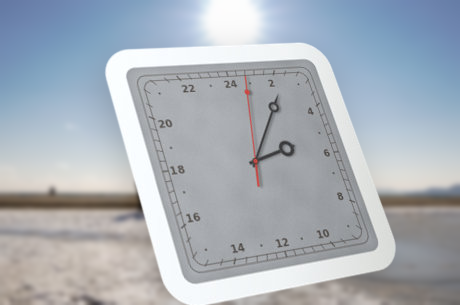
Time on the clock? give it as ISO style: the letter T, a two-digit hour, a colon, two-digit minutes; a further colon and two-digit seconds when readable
T05:06:02
